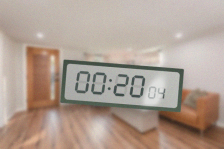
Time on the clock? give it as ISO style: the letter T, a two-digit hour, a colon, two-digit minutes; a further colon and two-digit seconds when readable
T00:20:04
